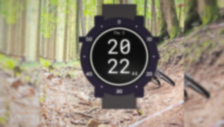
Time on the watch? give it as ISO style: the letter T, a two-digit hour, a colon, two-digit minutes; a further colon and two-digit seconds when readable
T20:22
